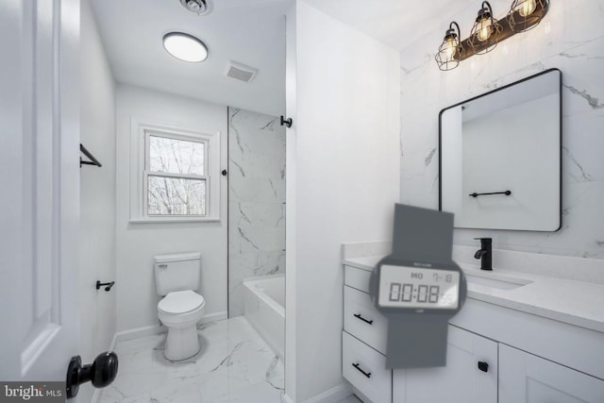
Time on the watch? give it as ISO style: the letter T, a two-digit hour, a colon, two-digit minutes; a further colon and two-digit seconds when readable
T00:08
